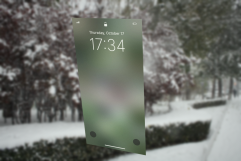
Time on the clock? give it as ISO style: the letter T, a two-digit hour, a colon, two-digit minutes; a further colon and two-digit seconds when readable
T17:34
